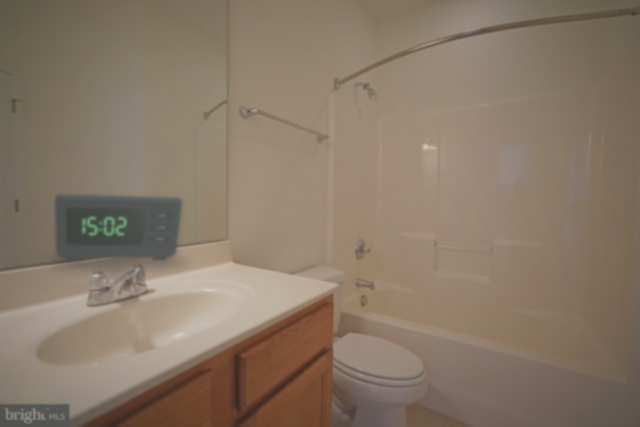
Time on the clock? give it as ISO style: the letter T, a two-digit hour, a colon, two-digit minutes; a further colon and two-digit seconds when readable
T15:02
